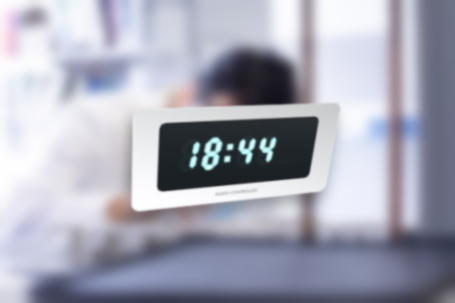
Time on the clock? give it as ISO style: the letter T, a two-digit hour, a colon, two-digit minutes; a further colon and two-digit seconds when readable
T18:44
